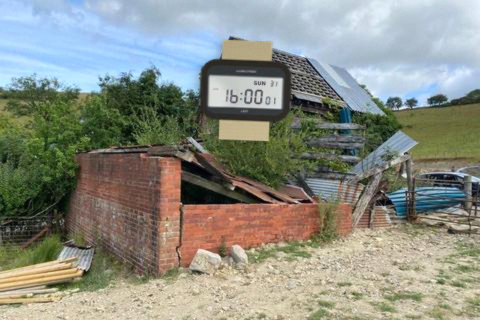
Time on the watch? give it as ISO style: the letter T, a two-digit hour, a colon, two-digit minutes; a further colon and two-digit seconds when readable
T16:00
